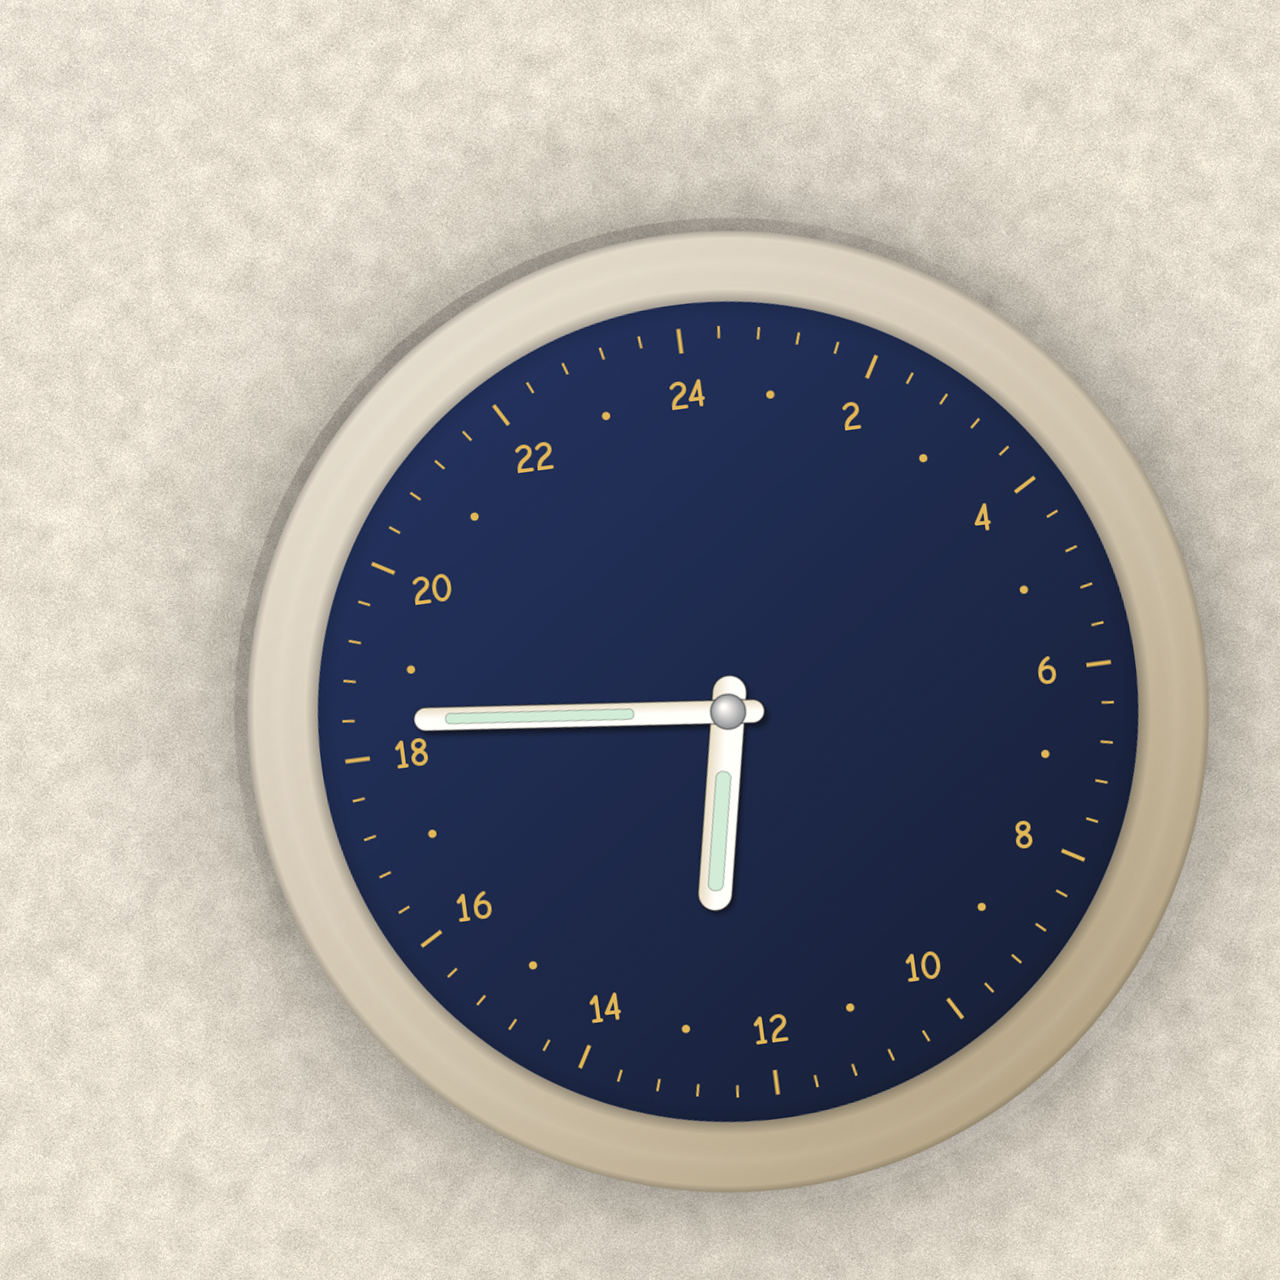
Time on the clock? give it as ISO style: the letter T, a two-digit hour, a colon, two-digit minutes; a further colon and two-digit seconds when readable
T12:46
